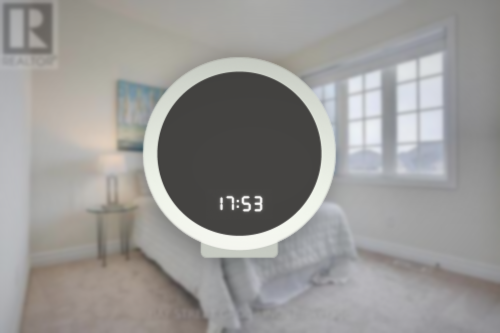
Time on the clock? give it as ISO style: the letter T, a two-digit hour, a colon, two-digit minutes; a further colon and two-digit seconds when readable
T17:53
